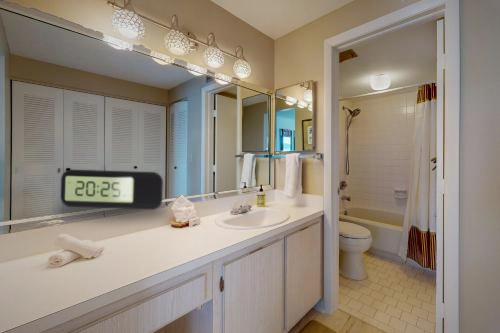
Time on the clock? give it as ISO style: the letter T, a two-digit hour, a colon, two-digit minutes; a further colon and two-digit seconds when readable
T20:25
